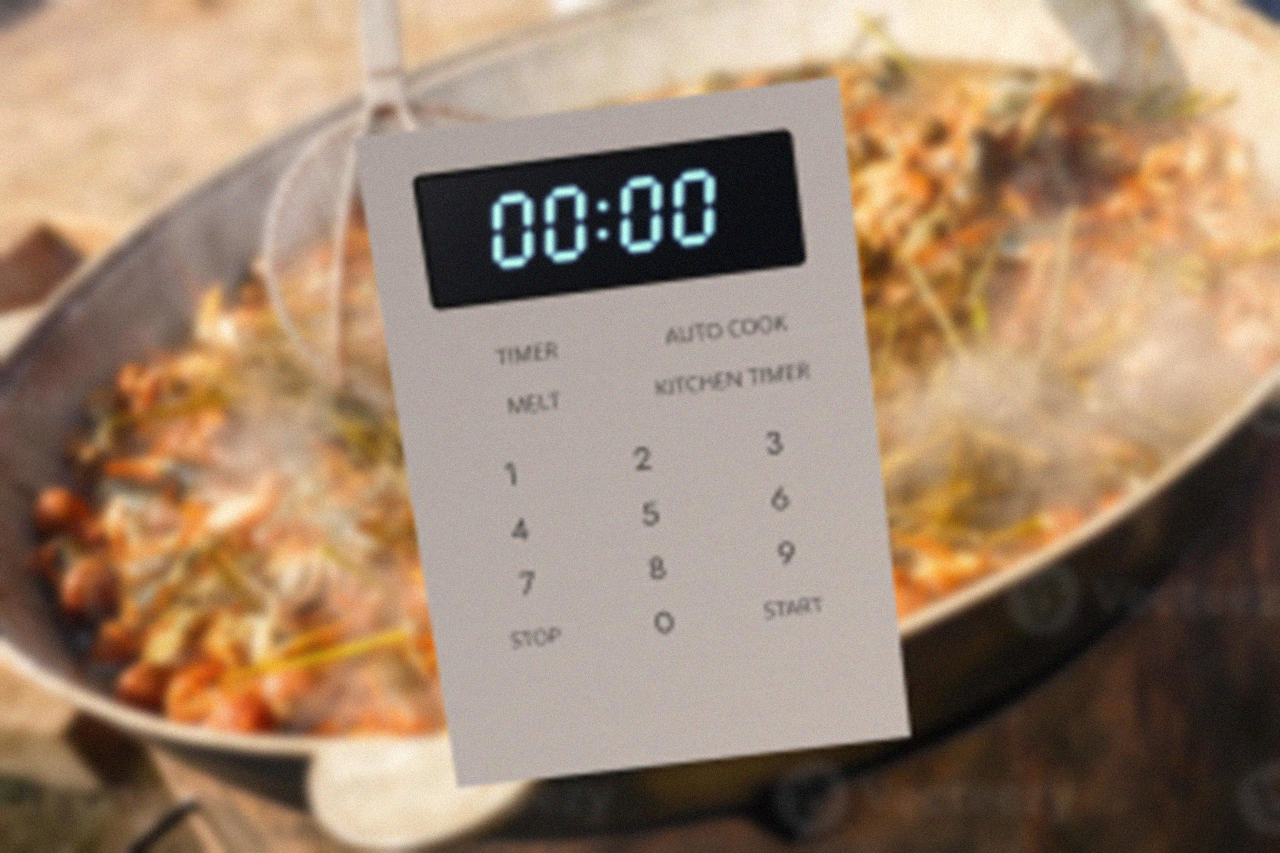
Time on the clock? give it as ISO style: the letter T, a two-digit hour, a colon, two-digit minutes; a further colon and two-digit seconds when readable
T00:00
